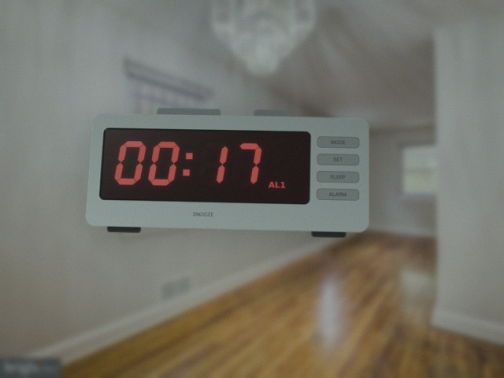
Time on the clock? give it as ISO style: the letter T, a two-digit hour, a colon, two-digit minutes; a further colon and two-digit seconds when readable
T00:17
